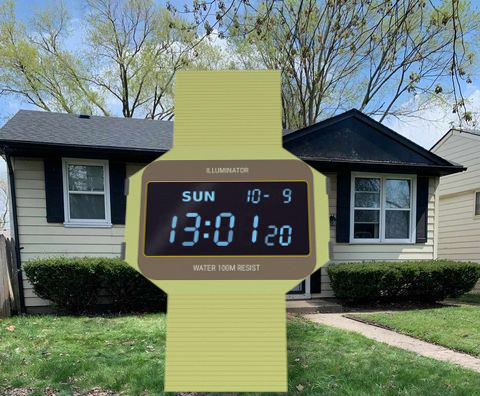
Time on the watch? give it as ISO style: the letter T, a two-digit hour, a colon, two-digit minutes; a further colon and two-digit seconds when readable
T13:01:20
